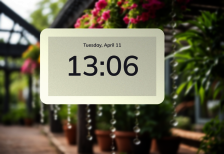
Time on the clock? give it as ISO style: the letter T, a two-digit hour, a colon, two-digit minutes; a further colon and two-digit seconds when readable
T13:06
